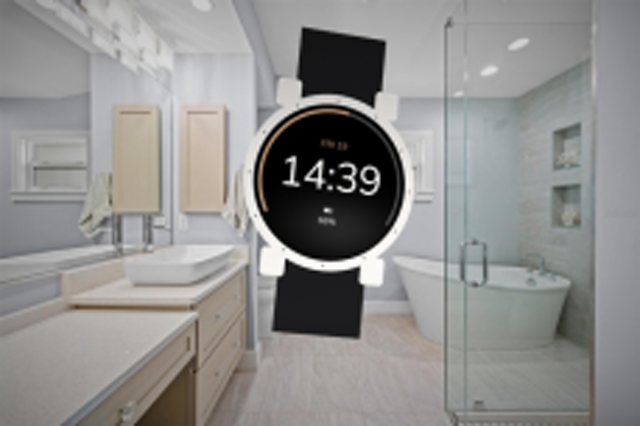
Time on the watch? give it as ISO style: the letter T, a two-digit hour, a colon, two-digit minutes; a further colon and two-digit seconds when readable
T14:39
